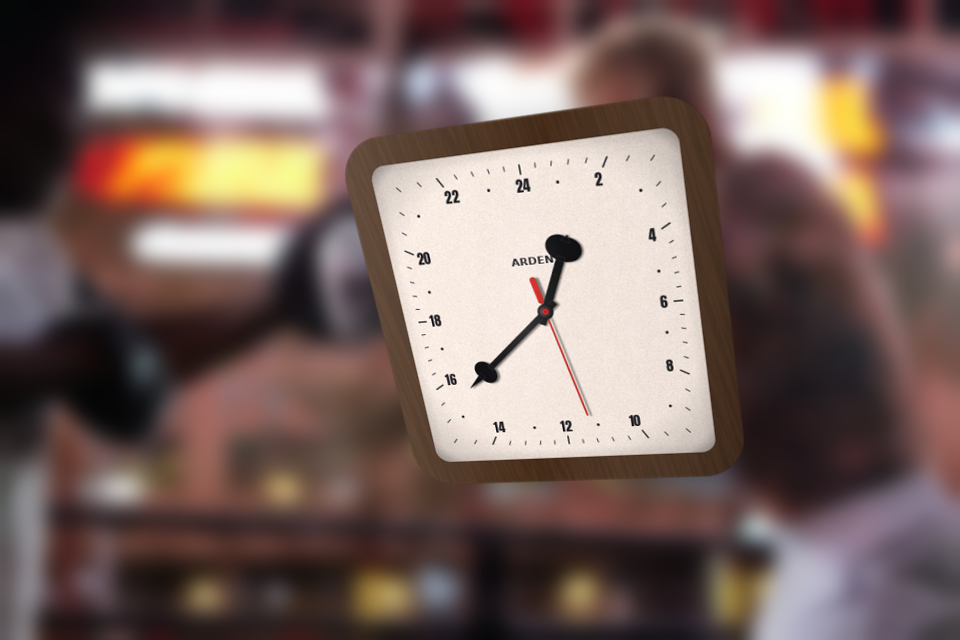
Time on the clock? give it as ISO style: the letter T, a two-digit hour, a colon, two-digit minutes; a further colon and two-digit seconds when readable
T01:38:28
